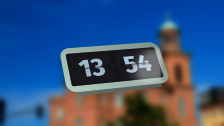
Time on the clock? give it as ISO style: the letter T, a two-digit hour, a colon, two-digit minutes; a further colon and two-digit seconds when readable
T13:54
